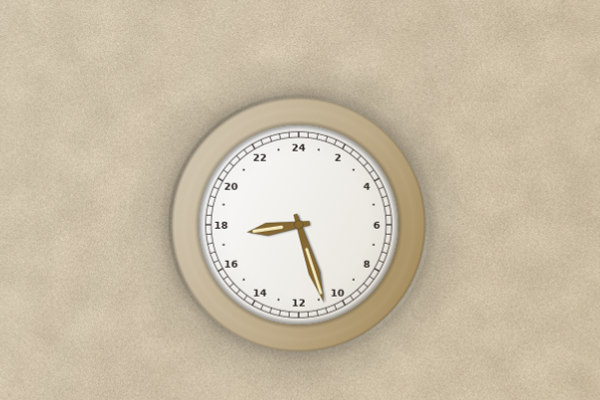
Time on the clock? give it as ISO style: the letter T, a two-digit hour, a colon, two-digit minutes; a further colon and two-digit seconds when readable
T17:27
